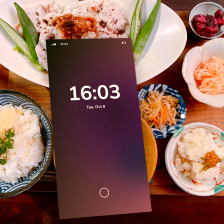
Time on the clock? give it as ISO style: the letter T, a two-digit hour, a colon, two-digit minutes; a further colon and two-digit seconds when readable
T16:03
